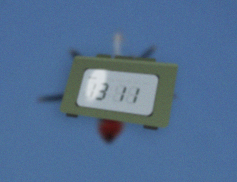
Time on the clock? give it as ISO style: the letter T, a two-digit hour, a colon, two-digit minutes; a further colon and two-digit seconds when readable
T13:11
